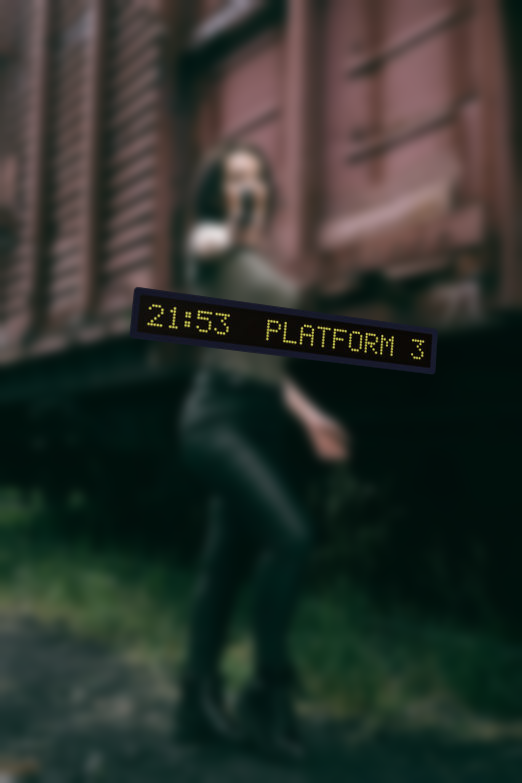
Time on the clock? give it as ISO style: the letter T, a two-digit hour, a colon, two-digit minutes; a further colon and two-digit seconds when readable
T21:53
